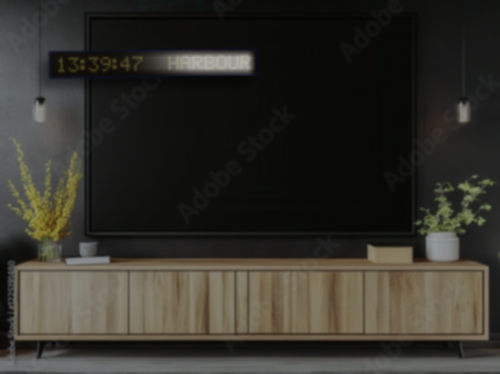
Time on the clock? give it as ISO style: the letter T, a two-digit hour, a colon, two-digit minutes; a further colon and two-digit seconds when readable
T13:39:47
